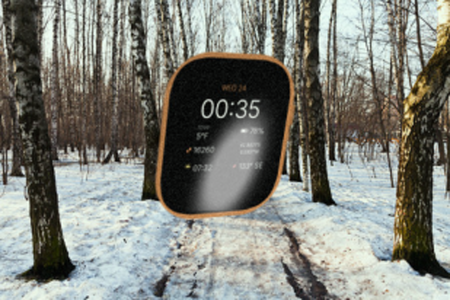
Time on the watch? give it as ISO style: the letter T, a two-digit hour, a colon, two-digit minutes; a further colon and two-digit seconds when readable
T00:35
